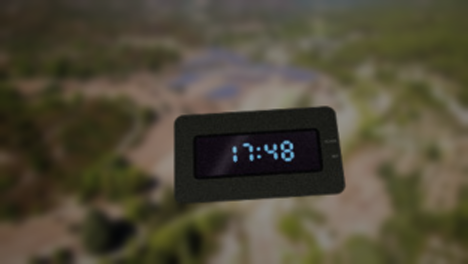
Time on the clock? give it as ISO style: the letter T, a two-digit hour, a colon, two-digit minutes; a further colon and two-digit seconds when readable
T17:48
